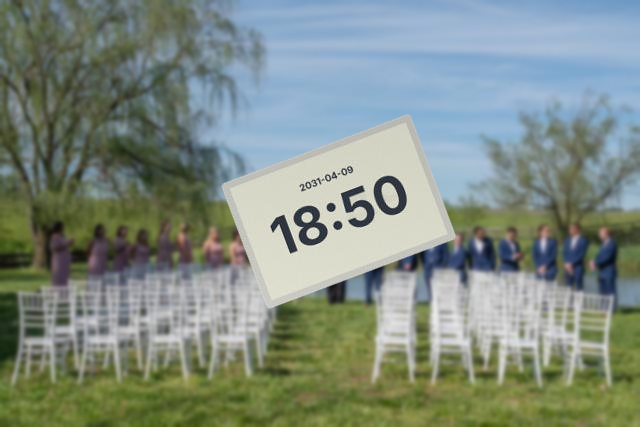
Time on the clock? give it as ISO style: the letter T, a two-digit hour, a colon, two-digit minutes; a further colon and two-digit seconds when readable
T18:50
